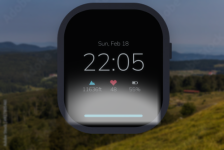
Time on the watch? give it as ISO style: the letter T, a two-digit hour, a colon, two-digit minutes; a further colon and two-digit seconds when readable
T22:05
